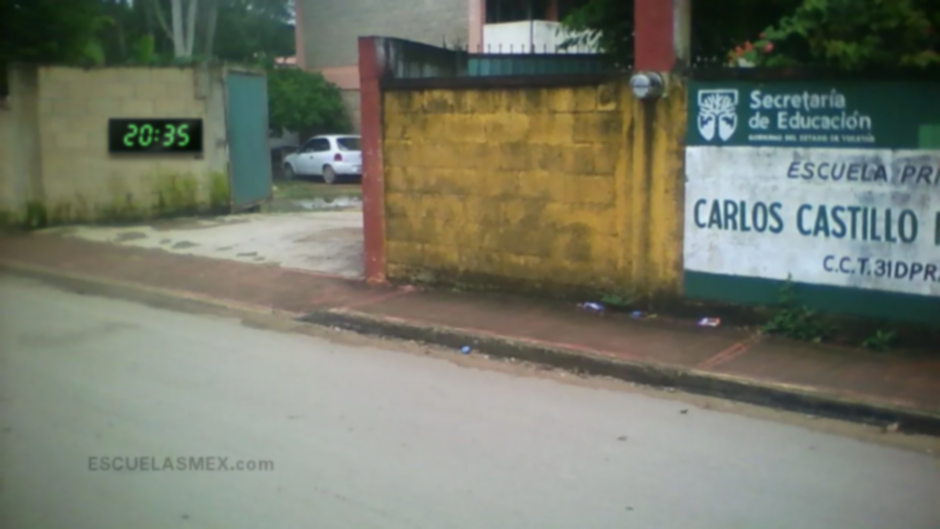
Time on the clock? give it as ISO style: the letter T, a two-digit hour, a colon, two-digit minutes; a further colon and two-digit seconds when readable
T20:35
